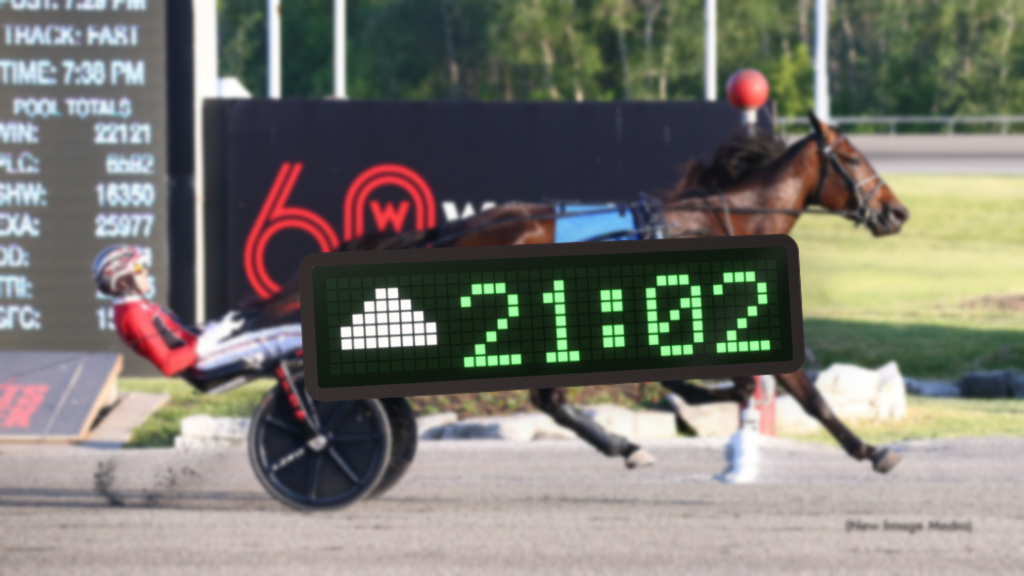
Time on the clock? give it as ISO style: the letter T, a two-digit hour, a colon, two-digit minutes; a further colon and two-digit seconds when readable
T21:02
